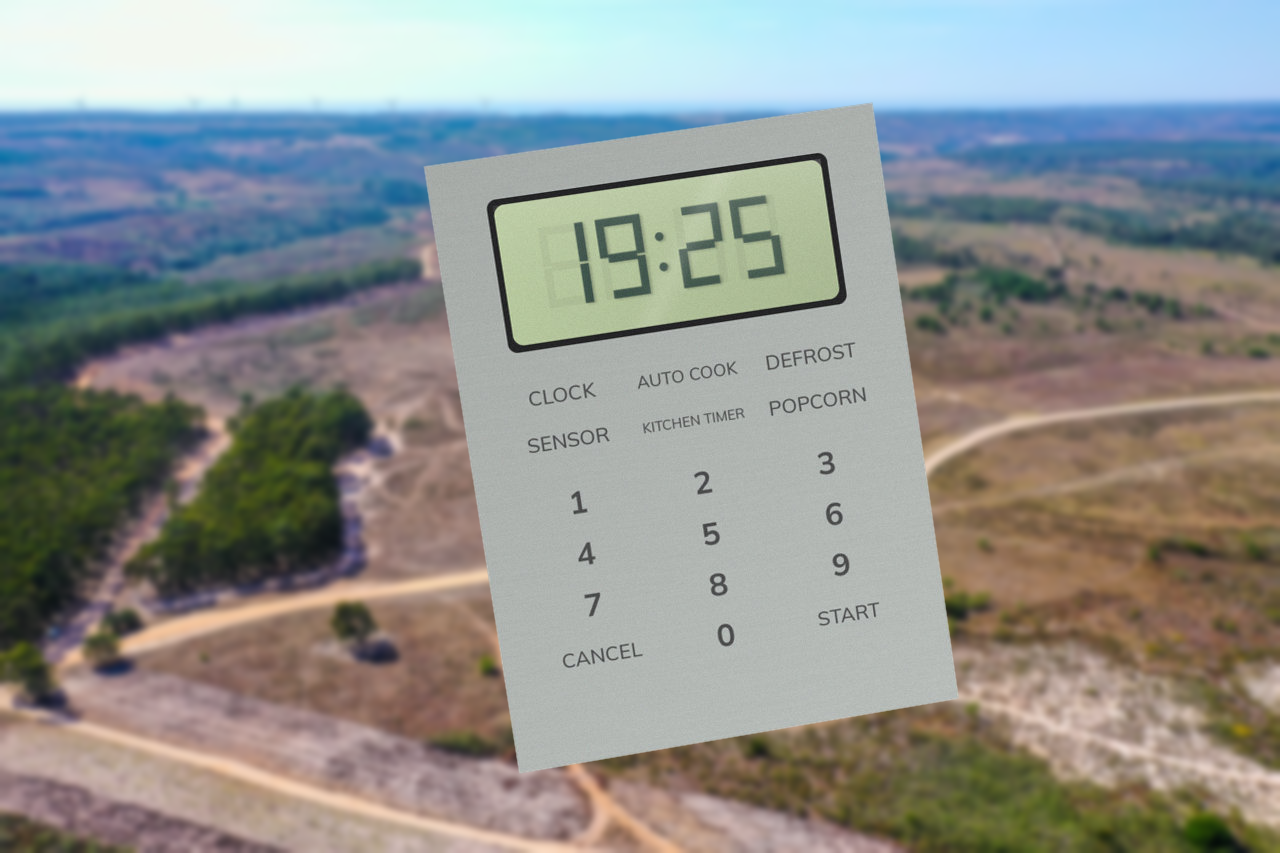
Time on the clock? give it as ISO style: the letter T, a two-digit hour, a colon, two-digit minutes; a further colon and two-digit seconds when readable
T19:25
